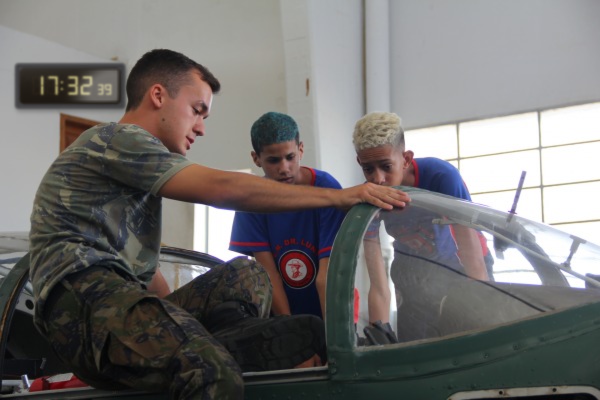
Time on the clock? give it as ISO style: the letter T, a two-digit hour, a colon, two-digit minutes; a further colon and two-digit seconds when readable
T17:32
